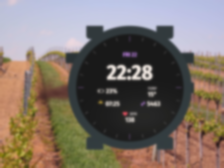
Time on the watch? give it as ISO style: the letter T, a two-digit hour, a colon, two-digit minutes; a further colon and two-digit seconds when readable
T22:28
